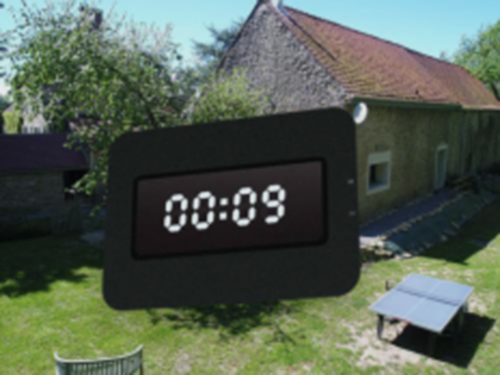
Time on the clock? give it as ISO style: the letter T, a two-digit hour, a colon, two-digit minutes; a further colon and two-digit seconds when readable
T00:09
